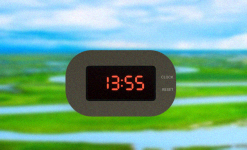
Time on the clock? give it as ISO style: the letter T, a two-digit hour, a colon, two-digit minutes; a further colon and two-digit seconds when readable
T13:55
